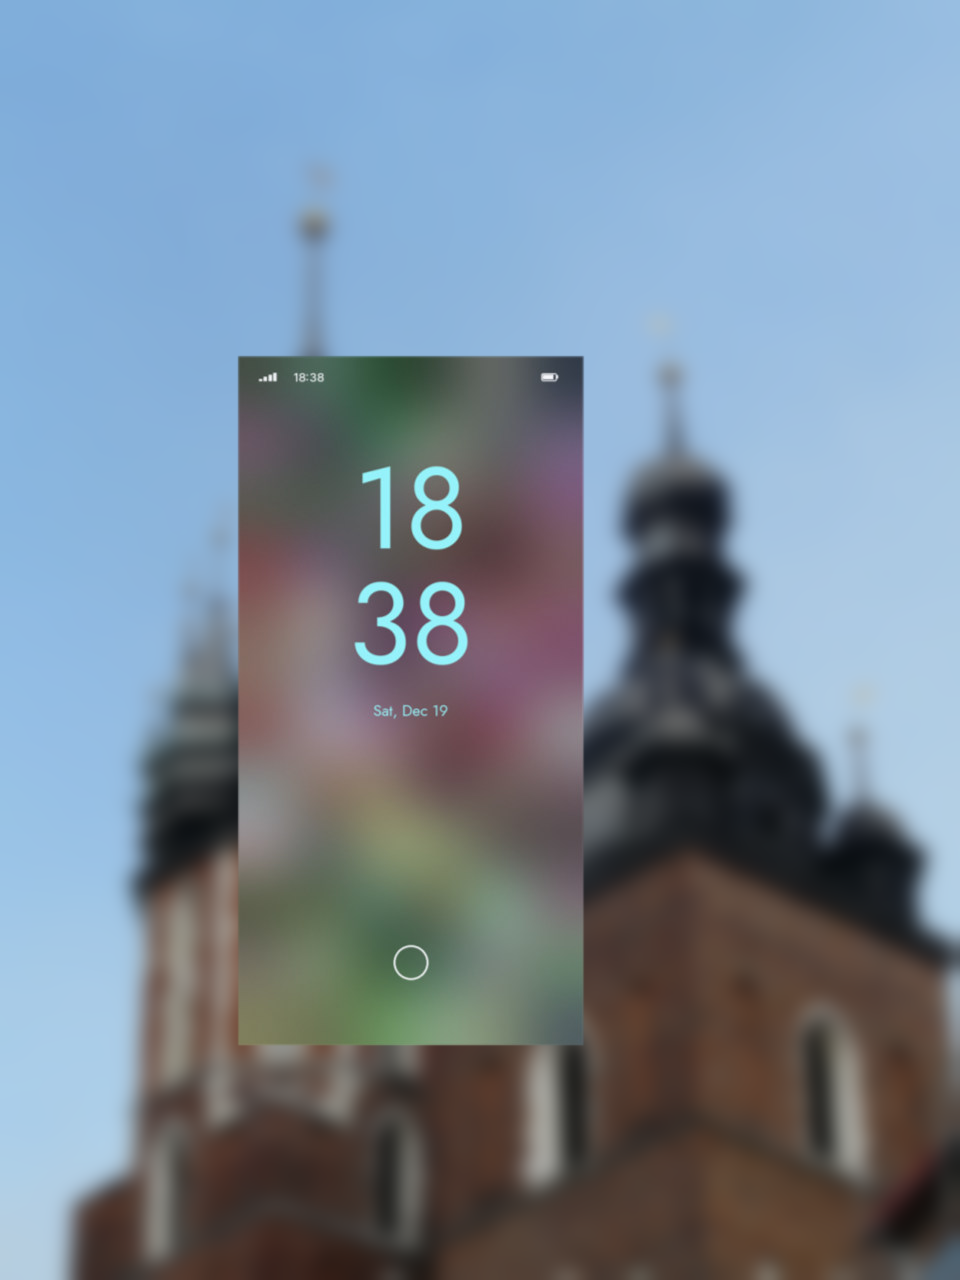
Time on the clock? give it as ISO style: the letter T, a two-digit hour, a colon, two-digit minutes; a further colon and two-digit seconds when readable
T18:38
